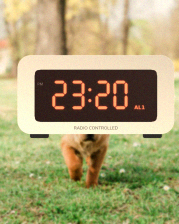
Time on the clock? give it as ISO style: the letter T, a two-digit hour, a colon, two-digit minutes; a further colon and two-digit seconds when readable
T23:20
